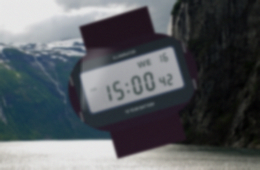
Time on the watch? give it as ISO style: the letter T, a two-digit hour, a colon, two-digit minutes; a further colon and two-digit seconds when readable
T15:00
